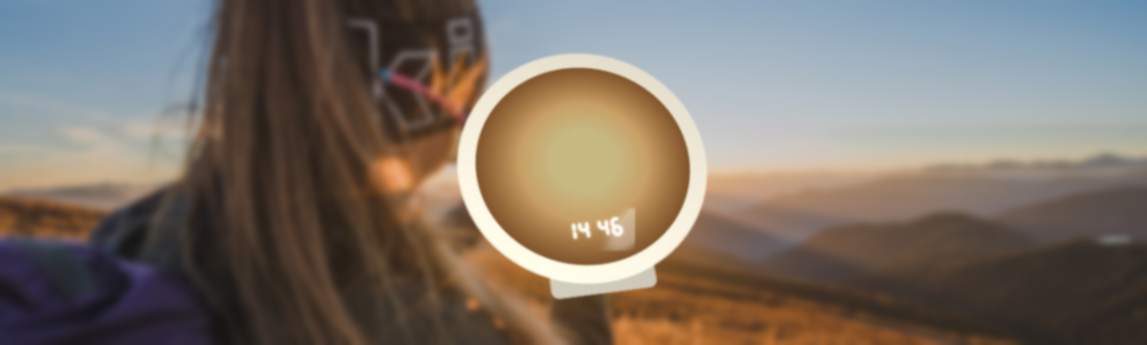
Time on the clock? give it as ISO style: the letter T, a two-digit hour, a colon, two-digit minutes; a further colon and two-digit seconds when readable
T14:46
